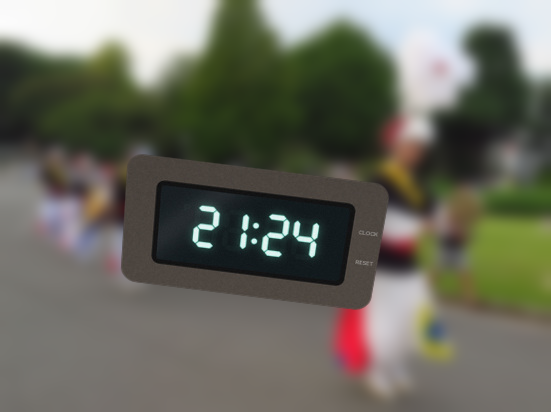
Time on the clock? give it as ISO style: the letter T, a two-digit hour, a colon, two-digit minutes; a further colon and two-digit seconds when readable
T21:24
